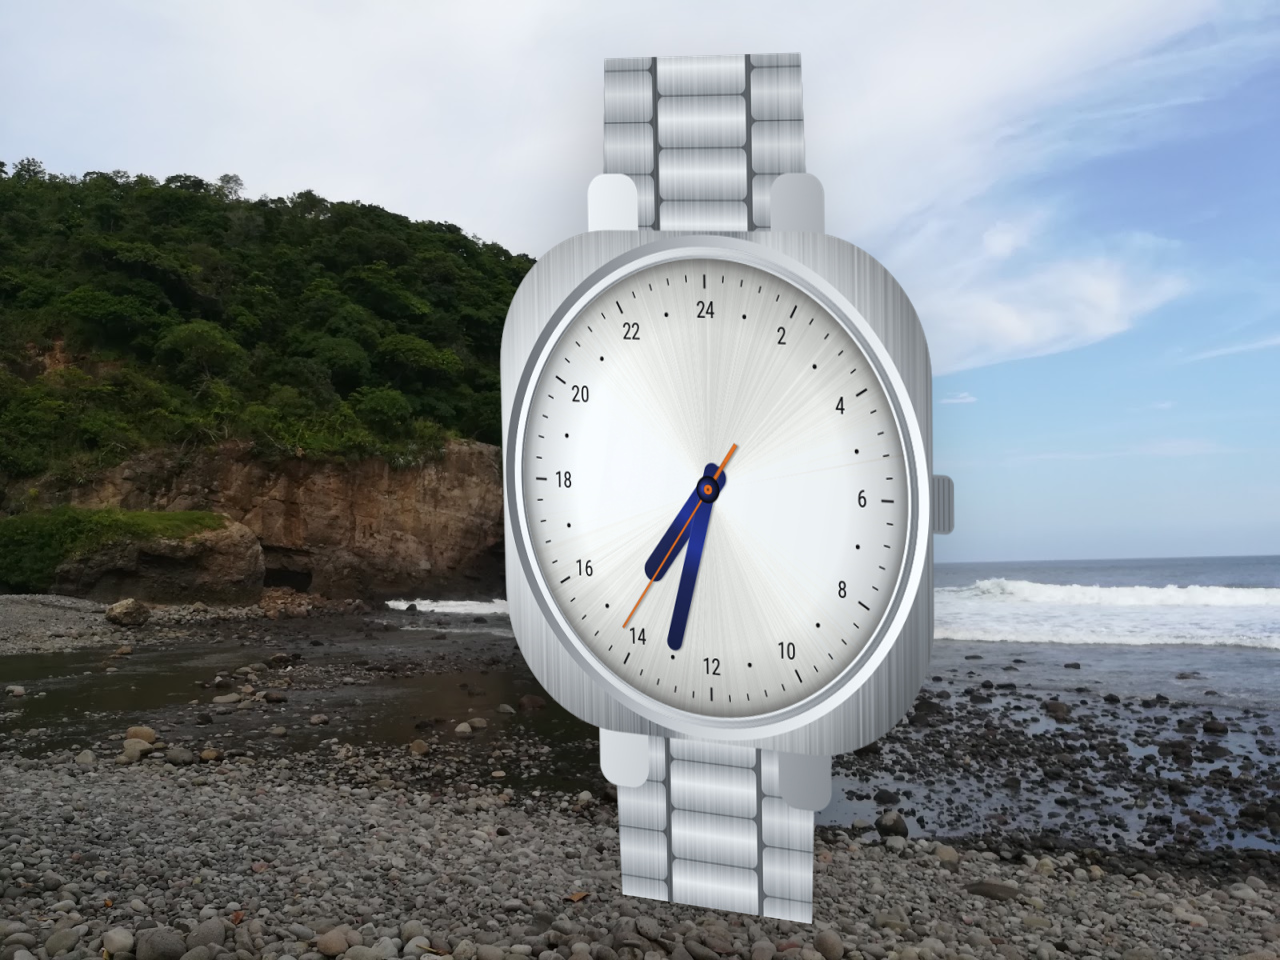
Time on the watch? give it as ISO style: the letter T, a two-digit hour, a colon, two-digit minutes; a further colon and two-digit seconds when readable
T14:32:36
